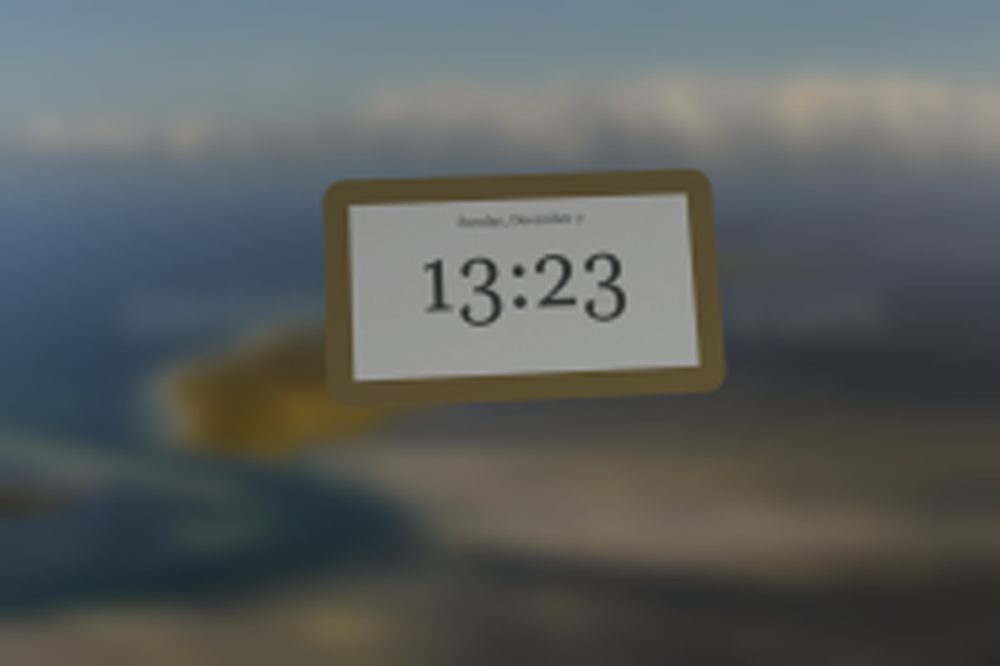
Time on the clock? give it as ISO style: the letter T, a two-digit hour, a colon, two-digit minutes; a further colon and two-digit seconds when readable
T13:23
